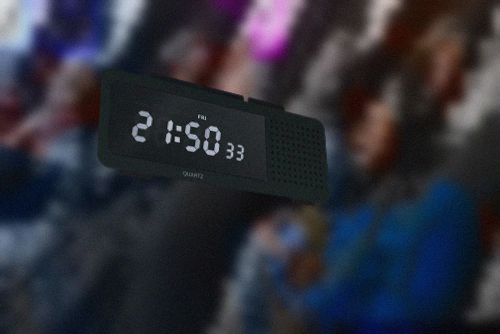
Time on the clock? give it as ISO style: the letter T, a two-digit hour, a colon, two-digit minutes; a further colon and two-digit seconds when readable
T21:50:33
